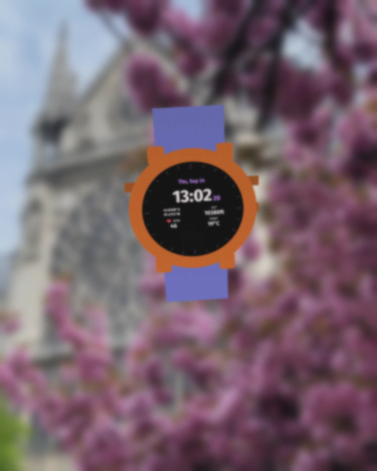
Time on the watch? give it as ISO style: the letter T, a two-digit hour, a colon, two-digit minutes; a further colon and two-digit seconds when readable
T13:02
